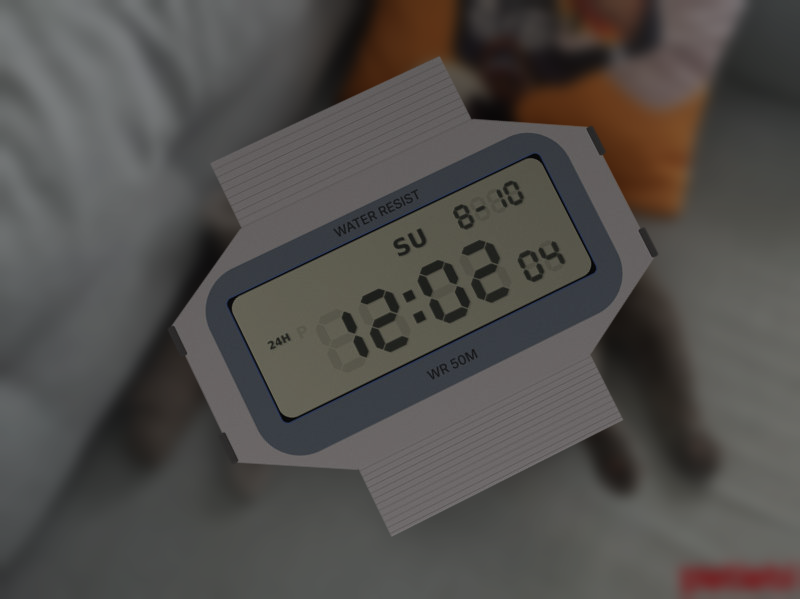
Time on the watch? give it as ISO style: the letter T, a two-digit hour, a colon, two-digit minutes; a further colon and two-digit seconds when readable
T12:02:04
